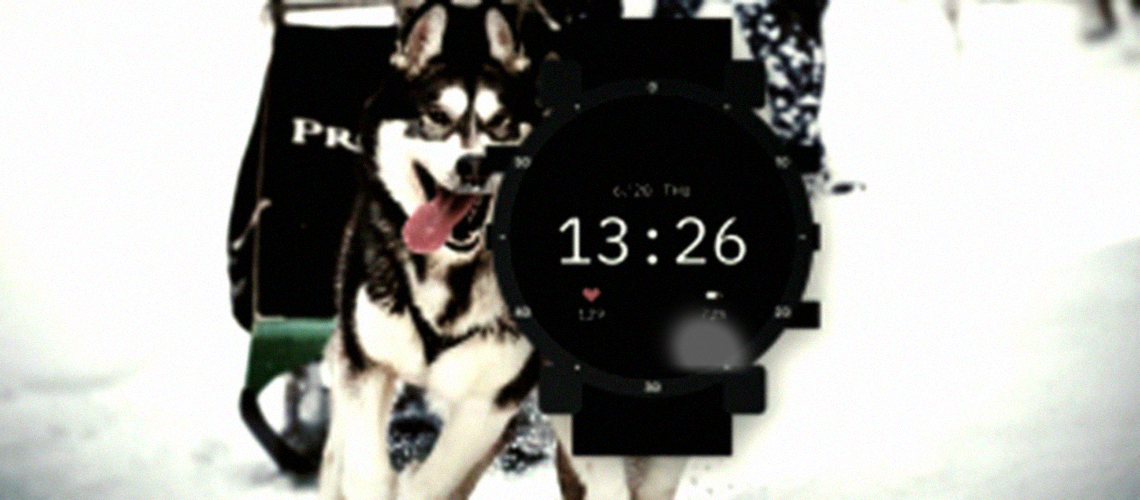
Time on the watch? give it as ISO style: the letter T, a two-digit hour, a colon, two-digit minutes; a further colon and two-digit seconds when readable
T13:26
